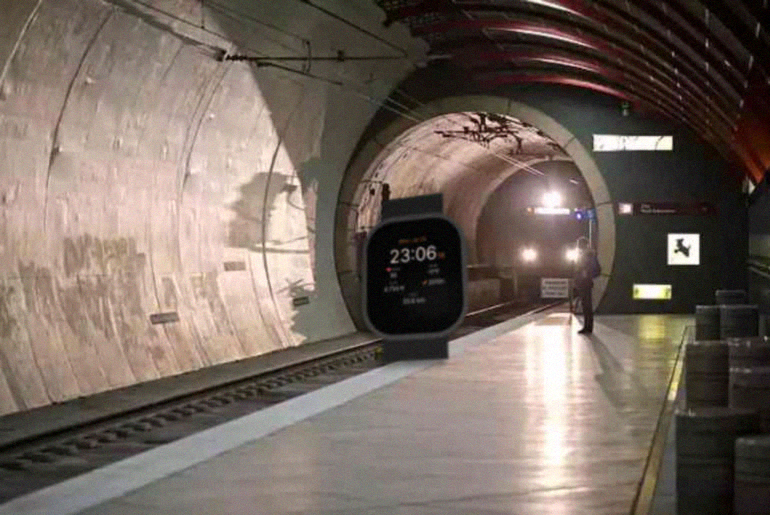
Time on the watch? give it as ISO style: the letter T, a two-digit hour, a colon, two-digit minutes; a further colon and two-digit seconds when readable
T23:06
